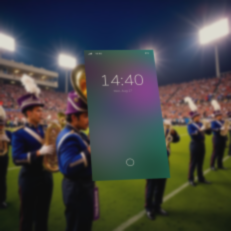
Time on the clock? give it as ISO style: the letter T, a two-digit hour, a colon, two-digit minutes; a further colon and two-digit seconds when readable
T14:40
